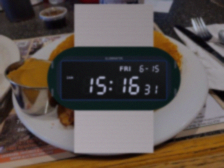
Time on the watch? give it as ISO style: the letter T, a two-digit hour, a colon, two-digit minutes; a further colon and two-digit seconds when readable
T15:16:31
